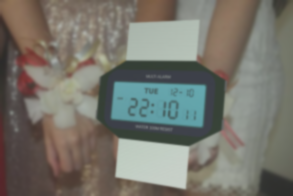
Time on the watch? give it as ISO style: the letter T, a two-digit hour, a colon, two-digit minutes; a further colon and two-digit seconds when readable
T22:10:11
